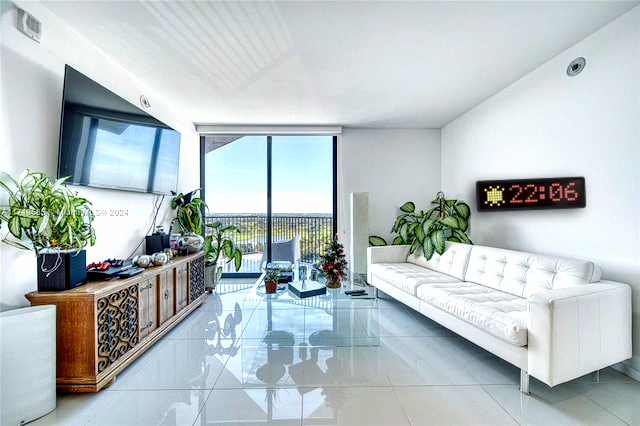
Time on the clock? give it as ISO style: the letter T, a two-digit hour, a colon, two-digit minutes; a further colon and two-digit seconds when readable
T22:06
